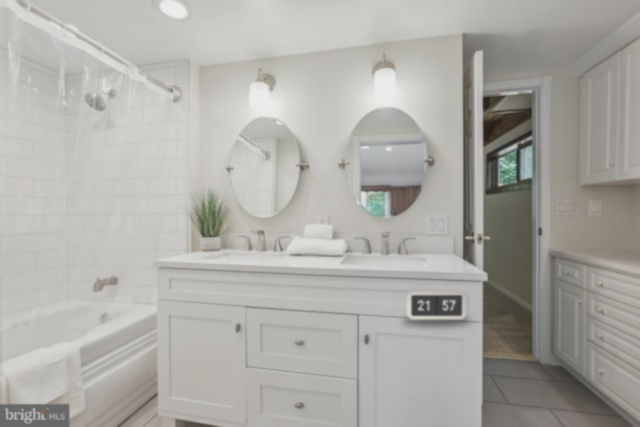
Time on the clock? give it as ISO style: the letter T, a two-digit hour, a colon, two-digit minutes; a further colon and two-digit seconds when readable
T21:57
